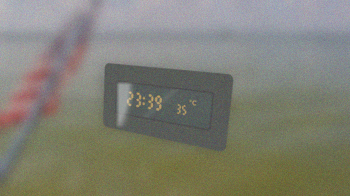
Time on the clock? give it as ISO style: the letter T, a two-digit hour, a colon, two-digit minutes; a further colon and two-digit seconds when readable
T23:39
